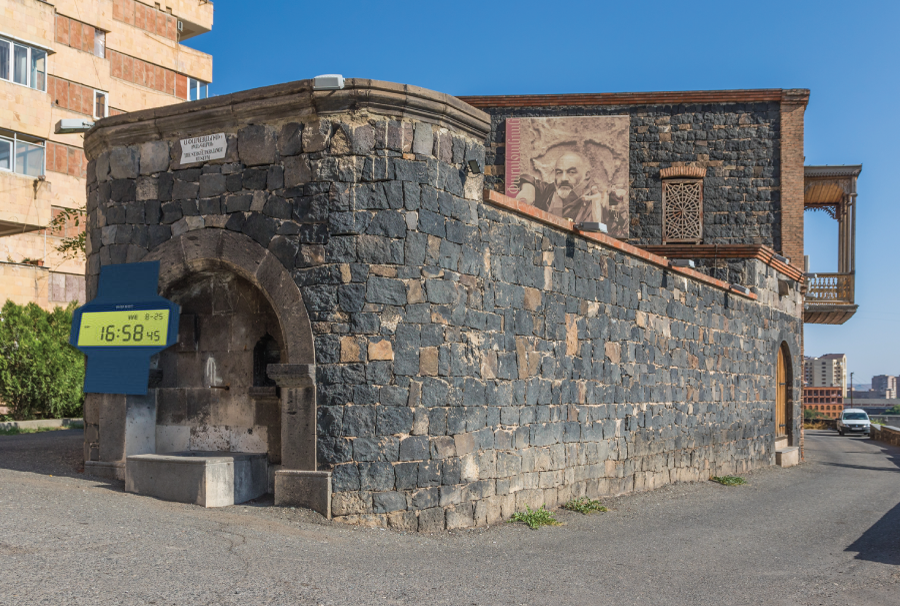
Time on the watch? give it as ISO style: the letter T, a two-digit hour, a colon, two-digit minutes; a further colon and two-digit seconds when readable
T16:58:45
